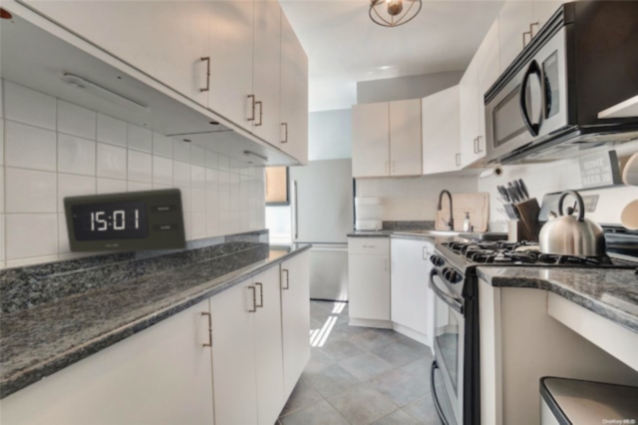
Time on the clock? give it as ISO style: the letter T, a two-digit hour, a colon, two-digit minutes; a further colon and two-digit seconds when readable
T15:01
